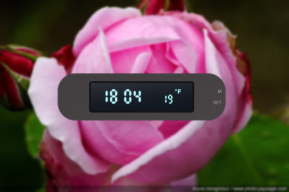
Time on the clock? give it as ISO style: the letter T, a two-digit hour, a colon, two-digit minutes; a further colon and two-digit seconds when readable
T18:04
